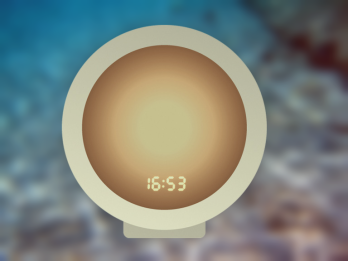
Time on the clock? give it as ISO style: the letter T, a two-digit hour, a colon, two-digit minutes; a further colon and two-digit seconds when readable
T16:53
